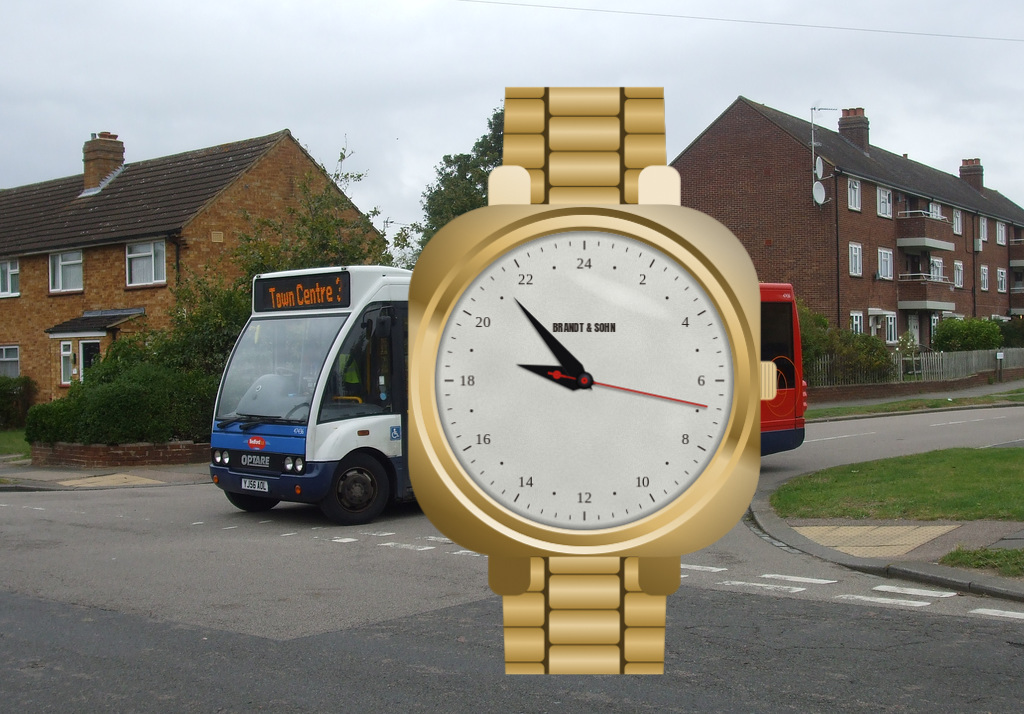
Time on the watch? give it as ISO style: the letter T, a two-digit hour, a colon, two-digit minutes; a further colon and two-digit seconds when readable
T18:53:17
